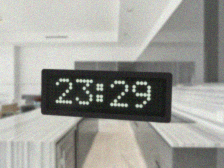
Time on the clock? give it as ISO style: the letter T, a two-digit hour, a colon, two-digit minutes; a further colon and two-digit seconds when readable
T23:29
